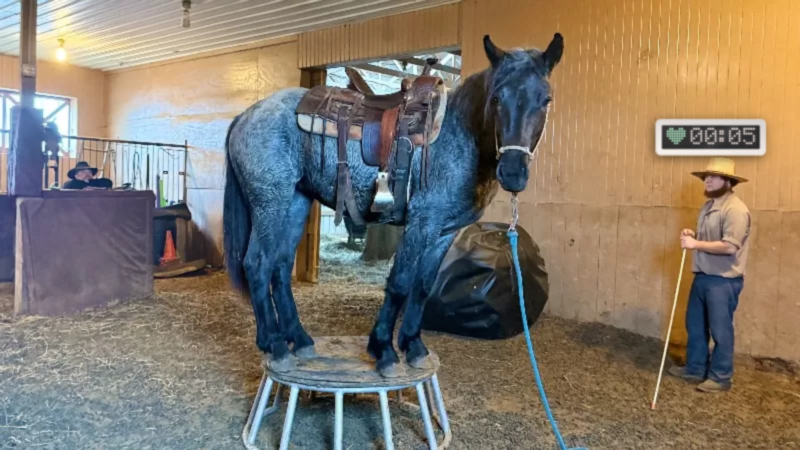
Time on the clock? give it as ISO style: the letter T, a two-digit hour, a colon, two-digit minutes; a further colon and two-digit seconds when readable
T00:05
